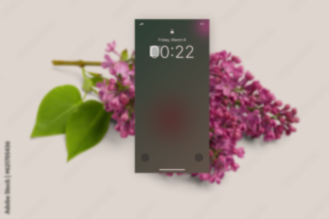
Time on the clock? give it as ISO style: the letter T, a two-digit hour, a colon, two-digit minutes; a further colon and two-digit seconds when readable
T00:22
